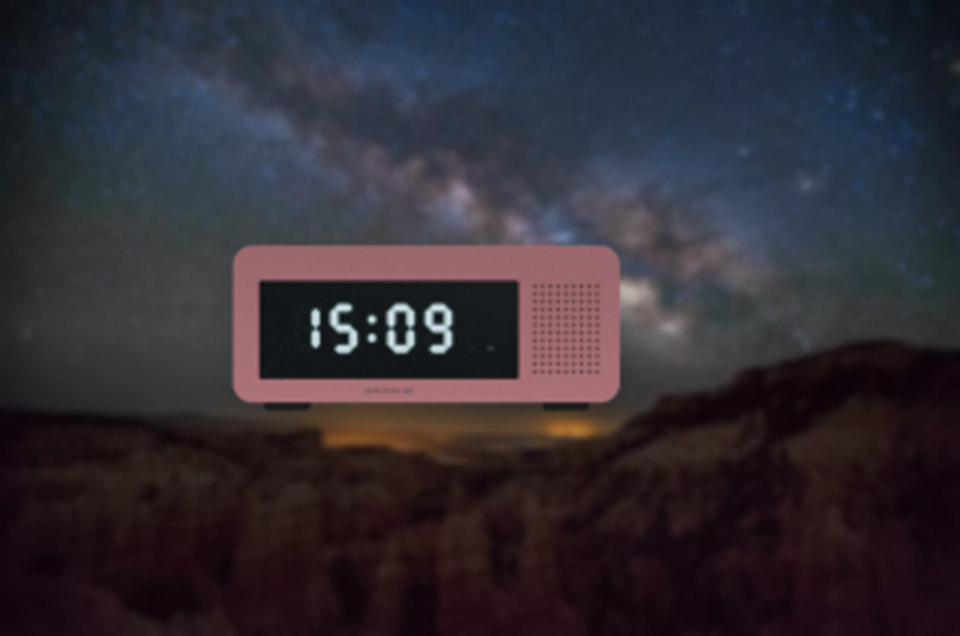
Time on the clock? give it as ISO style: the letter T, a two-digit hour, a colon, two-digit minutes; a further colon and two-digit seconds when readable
T15:09
